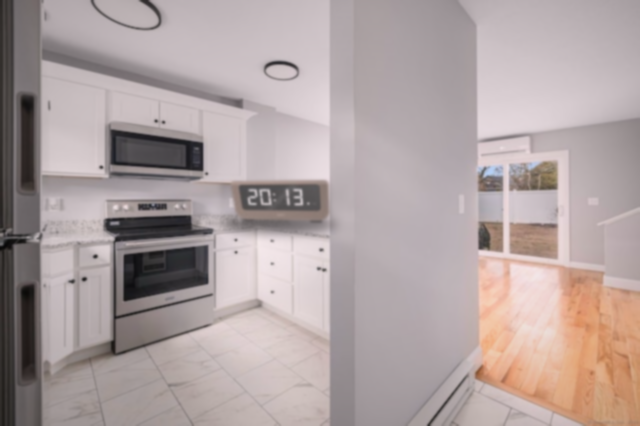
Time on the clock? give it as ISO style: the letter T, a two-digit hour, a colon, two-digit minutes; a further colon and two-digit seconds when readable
T20:13
